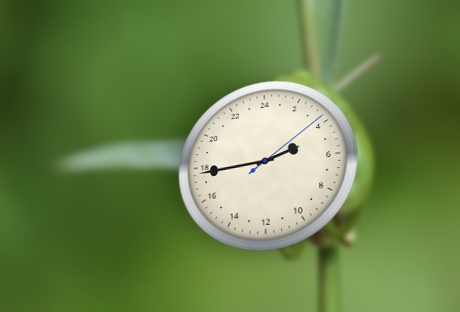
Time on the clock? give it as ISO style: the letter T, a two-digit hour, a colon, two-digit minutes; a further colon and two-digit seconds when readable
T04:44:09
